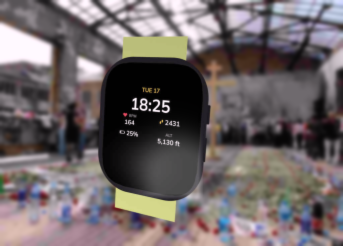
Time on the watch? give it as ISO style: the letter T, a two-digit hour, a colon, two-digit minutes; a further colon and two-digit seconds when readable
T18:25
